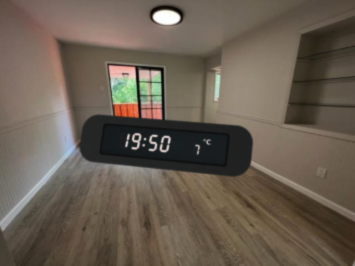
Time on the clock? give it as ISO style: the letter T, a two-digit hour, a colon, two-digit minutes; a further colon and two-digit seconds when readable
T19:50
